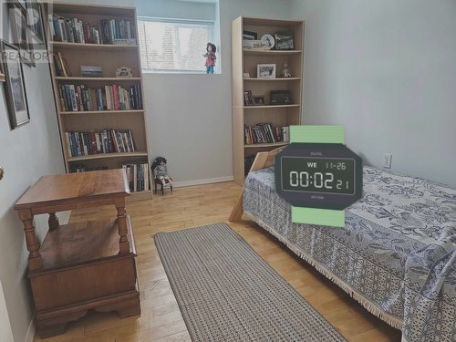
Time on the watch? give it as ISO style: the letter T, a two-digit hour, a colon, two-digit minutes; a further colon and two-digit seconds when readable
T00:02:21
